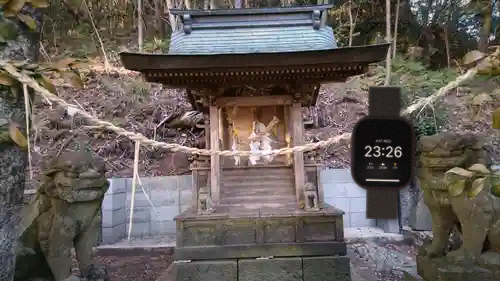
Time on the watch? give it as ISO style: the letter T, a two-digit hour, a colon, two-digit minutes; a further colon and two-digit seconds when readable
T23:26
